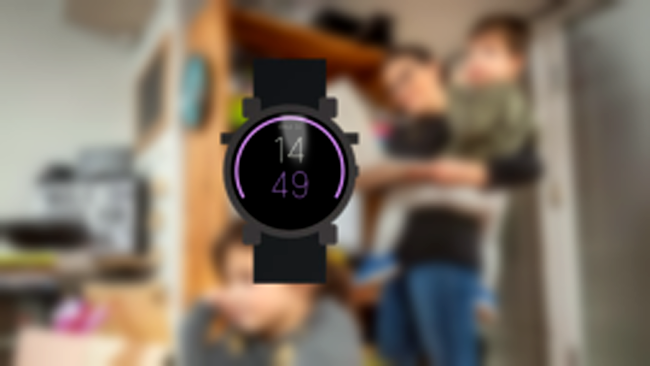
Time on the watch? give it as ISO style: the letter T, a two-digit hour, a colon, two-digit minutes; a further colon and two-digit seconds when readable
T14:49
